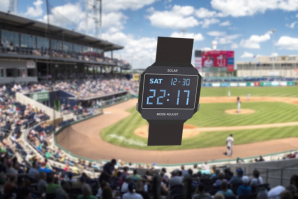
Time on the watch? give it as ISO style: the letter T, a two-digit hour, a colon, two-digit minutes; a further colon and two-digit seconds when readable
T22:17
